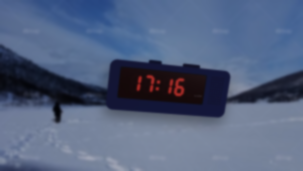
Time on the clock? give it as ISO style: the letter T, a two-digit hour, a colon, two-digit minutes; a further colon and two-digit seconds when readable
T17:16
